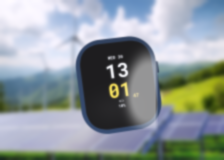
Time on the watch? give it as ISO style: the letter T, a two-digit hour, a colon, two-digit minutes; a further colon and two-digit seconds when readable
T13:01
